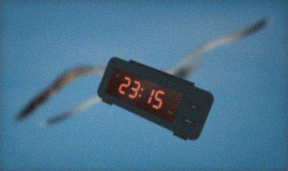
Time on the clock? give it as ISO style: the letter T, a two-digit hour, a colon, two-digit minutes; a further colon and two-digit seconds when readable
T23:15
